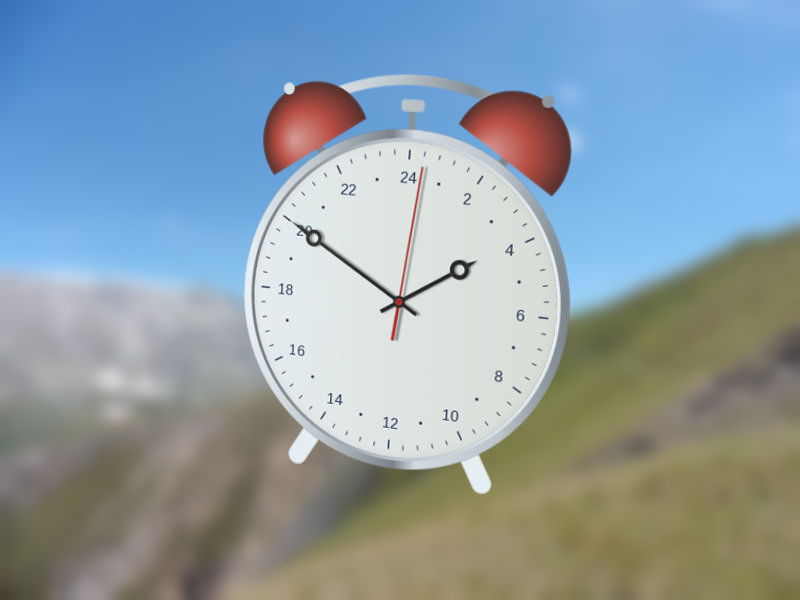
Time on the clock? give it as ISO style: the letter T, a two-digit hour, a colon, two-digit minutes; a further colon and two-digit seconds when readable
T03:50:01
